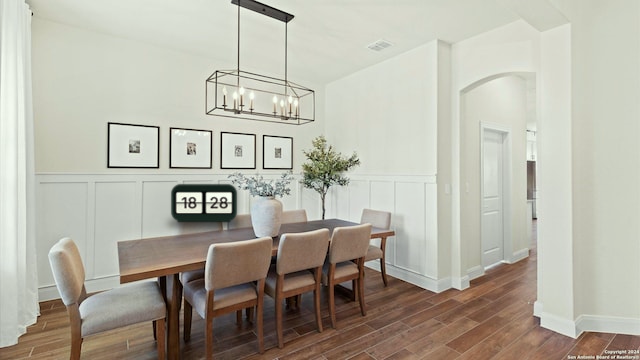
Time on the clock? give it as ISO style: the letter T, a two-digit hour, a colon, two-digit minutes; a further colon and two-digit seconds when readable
T18:28
